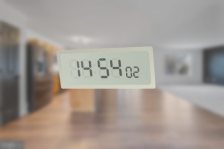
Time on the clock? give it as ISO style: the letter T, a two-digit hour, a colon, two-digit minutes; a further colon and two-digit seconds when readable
T14:54:02
